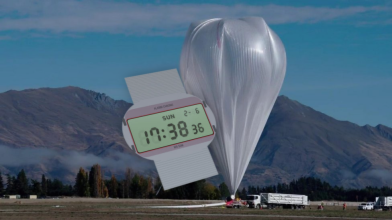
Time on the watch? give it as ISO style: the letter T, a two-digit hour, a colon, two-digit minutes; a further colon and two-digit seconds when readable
T17:38:36
